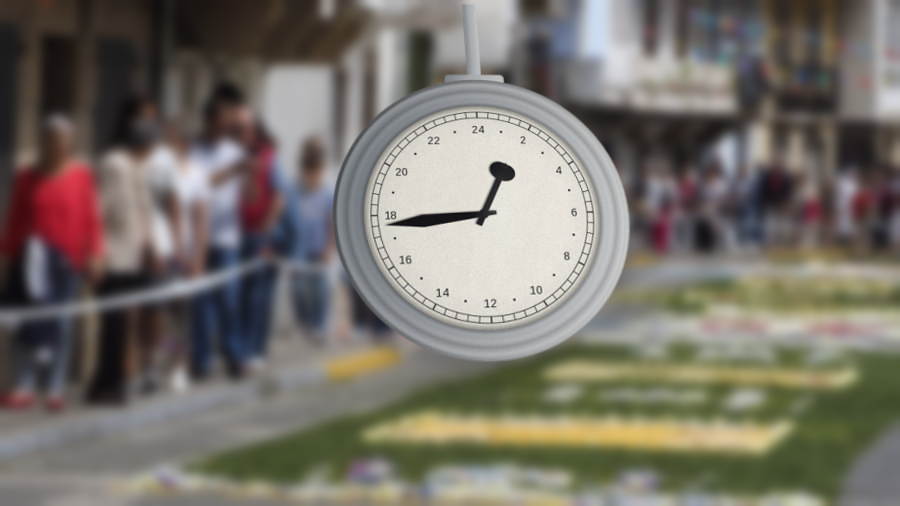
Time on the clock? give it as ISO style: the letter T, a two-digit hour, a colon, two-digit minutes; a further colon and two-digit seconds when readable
T01:44
